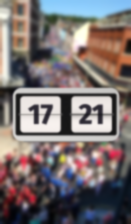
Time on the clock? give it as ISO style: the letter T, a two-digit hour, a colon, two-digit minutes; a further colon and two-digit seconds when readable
T17:21
